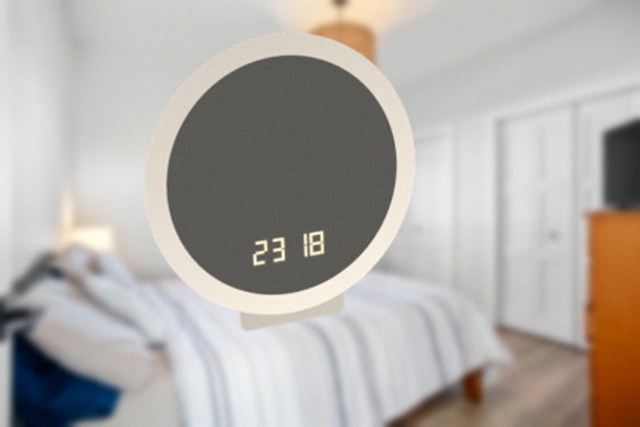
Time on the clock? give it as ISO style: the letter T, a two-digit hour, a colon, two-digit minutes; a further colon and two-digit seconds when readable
T23:18
